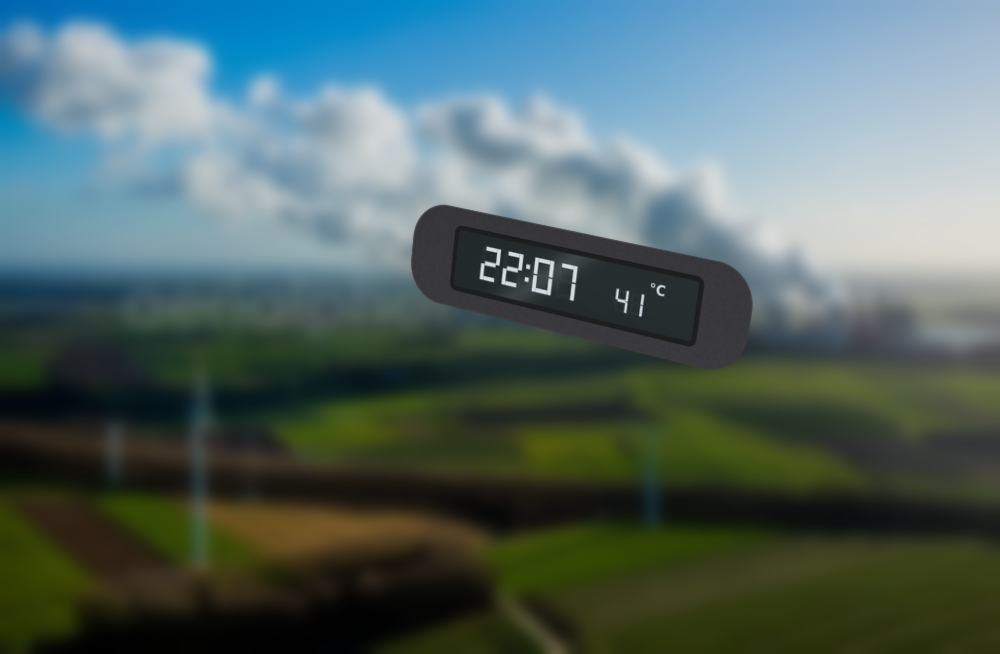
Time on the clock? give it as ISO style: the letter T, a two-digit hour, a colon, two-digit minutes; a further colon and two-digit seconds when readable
T22:07
